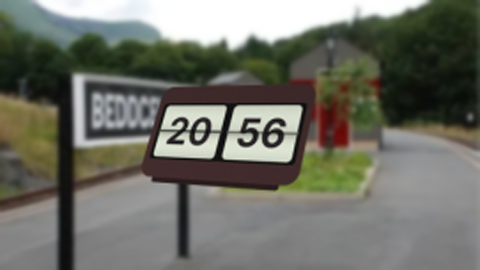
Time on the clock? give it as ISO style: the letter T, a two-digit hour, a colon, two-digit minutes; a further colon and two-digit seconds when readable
T20:56
